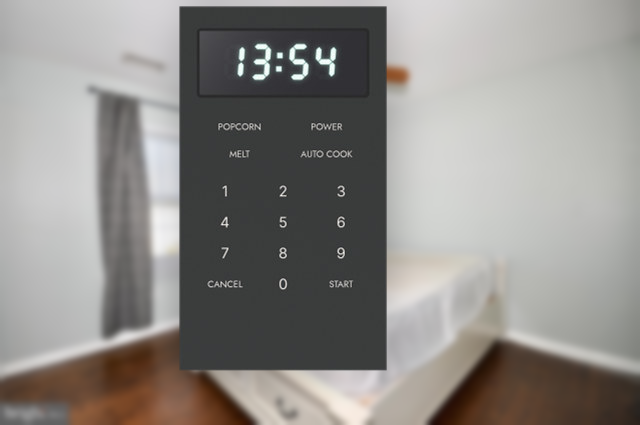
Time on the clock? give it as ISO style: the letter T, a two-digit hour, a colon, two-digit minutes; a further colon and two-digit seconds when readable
T13:54
